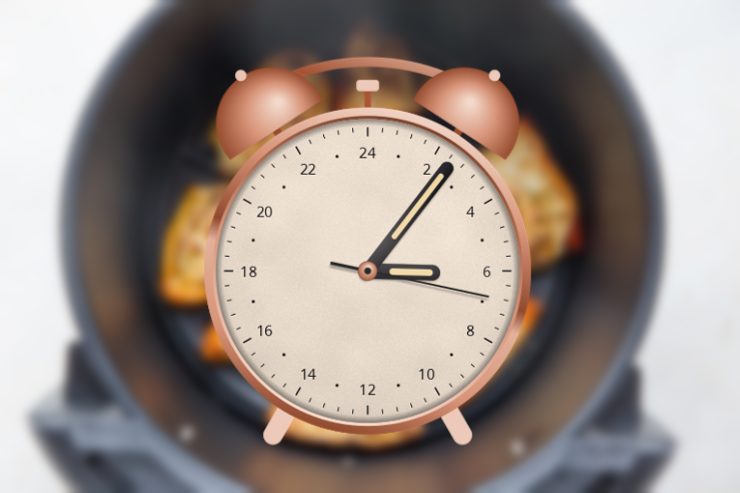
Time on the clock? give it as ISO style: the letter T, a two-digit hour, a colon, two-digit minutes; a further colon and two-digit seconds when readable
T06:06:17
